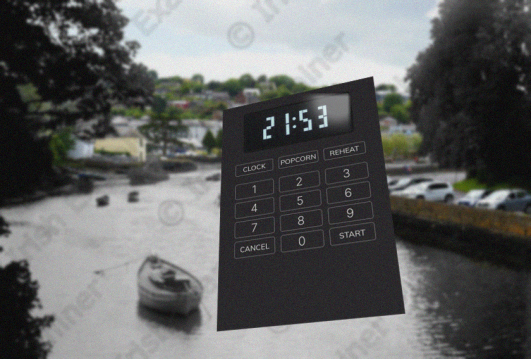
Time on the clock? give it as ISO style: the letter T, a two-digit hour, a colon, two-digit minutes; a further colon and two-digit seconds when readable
T21:53
